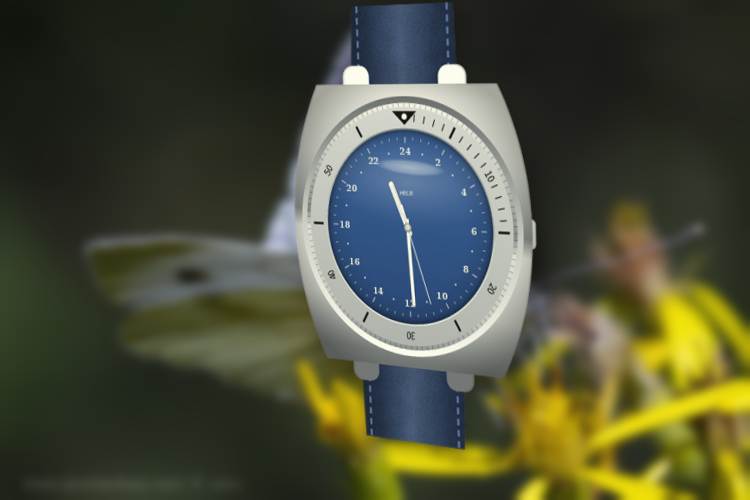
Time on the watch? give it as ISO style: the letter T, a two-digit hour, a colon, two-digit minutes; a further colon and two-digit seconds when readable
T22:29:27
